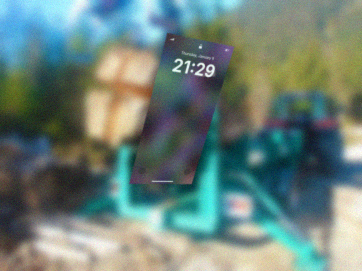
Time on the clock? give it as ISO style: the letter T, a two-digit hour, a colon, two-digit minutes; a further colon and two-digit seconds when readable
T21:29
